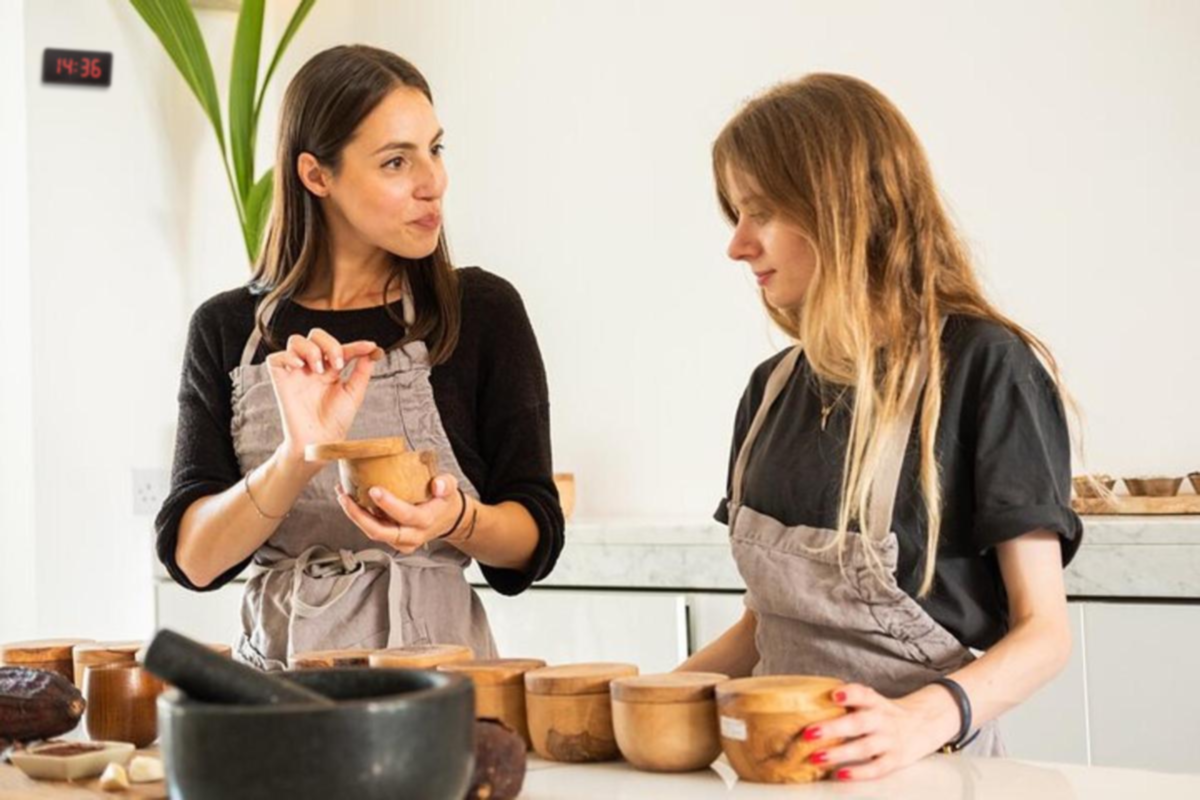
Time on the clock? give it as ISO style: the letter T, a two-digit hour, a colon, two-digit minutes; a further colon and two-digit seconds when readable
T14:36
